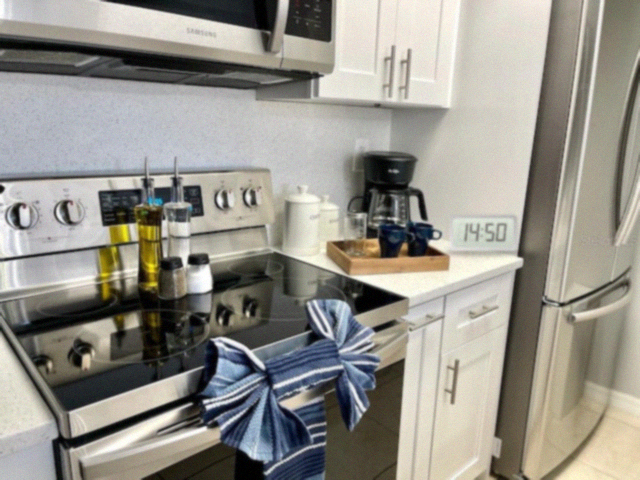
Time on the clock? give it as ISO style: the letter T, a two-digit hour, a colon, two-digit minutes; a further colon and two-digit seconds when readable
T14:50
